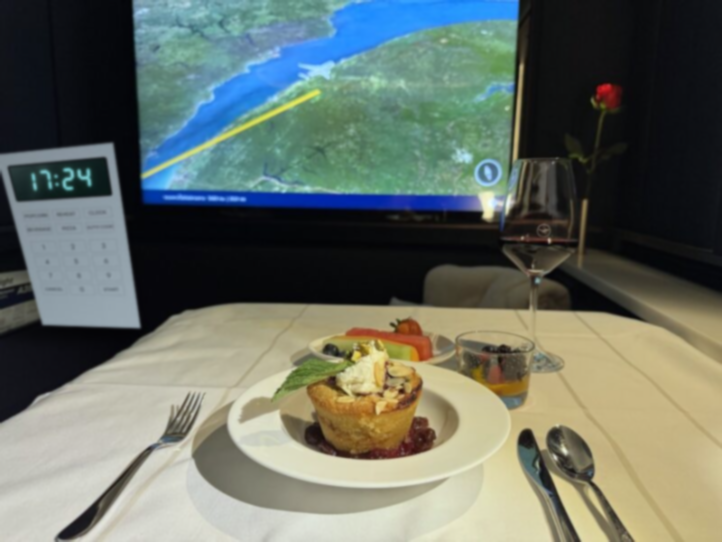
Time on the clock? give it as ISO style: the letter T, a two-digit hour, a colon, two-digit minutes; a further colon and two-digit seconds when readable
T17:24
